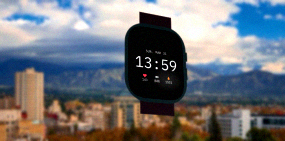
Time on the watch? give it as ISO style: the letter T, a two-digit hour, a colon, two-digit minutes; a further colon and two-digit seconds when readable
T13:59
